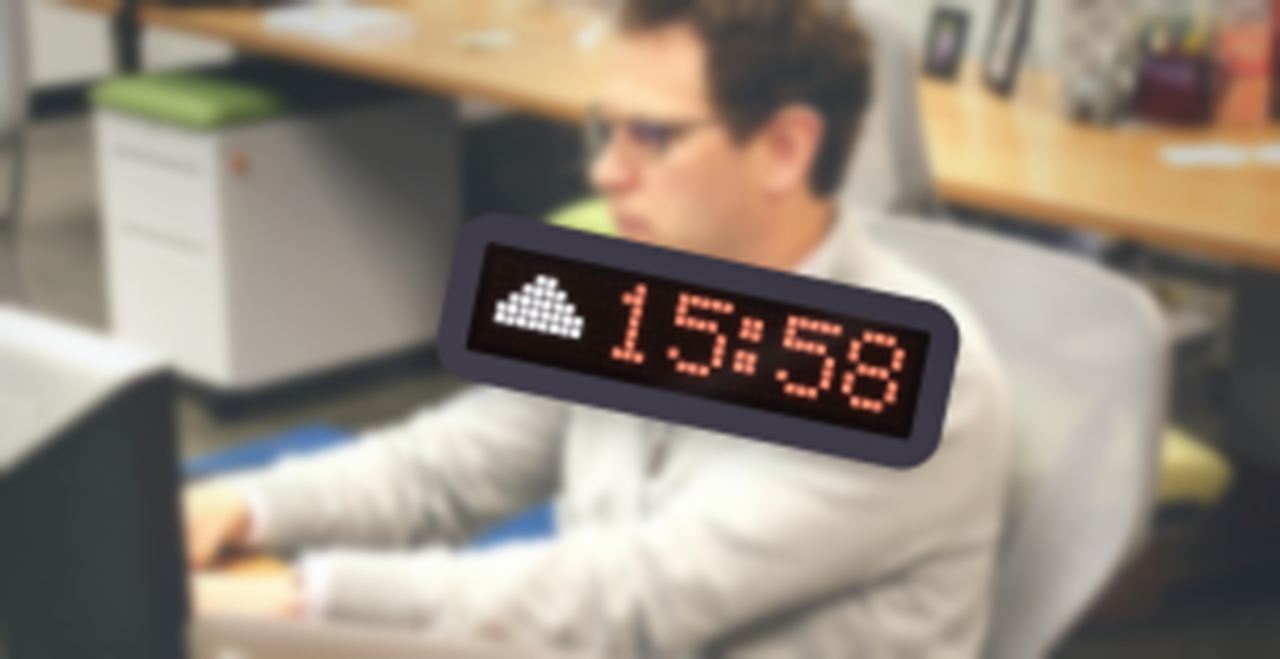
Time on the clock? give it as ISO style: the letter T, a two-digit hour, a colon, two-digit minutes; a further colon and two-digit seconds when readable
T15:58
